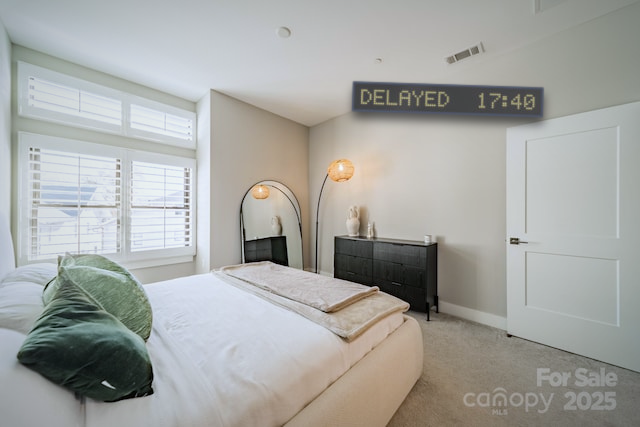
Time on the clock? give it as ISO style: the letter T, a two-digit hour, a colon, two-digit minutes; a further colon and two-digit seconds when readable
T17:40
